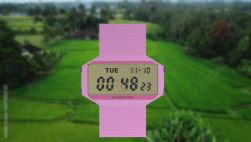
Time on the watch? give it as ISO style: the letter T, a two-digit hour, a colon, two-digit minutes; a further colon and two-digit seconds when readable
T00:48:23
